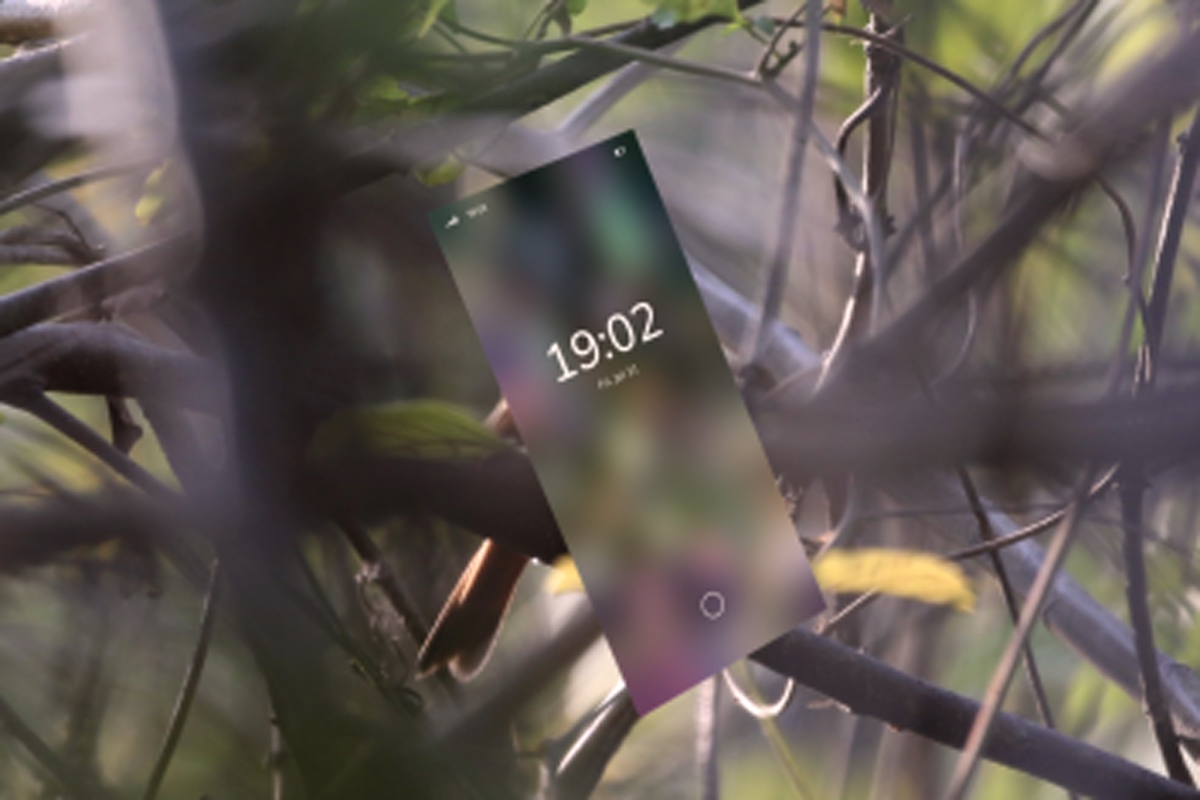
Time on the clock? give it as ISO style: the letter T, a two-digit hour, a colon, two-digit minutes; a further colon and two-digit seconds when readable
T19:02
